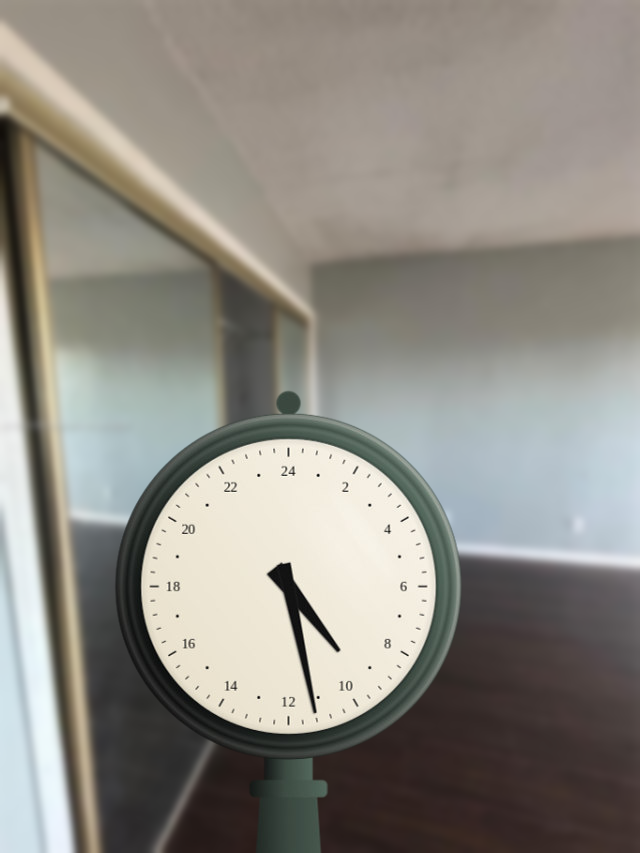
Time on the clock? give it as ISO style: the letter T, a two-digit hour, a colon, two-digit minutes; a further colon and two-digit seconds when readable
T09:28
